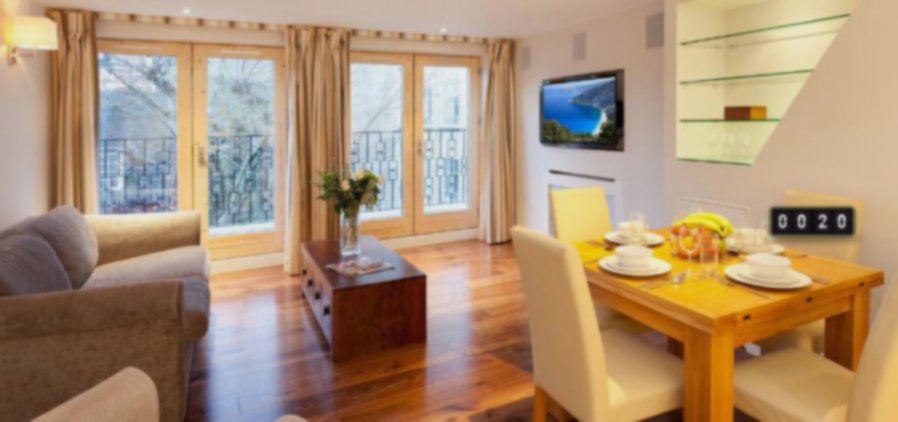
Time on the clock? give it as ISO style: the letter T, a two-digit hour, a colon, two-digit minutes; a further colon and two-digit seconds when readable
T00:20
